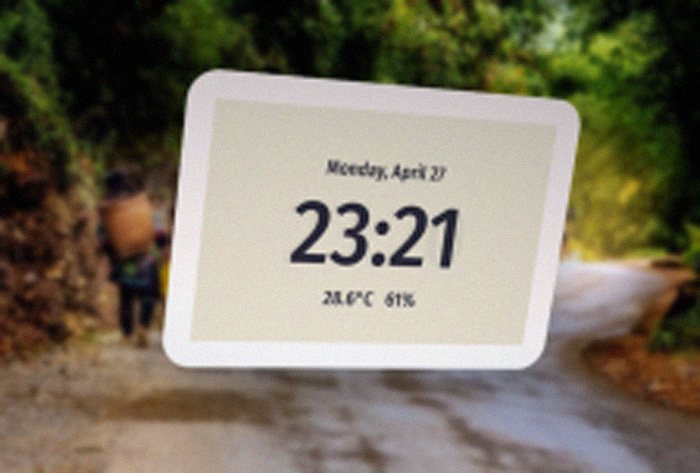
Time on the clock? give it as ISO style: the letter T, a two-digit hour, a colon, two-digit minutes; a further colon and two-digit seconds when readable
T23:21
